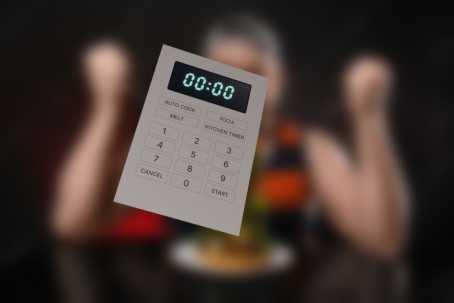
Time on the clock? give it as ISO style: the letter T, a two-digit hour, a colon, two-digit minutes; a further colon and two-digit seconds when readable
T00:00
